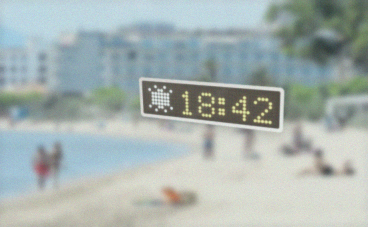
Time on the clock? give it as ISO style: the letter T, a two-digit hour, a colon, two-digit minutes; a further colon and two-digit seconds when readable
T18:42
